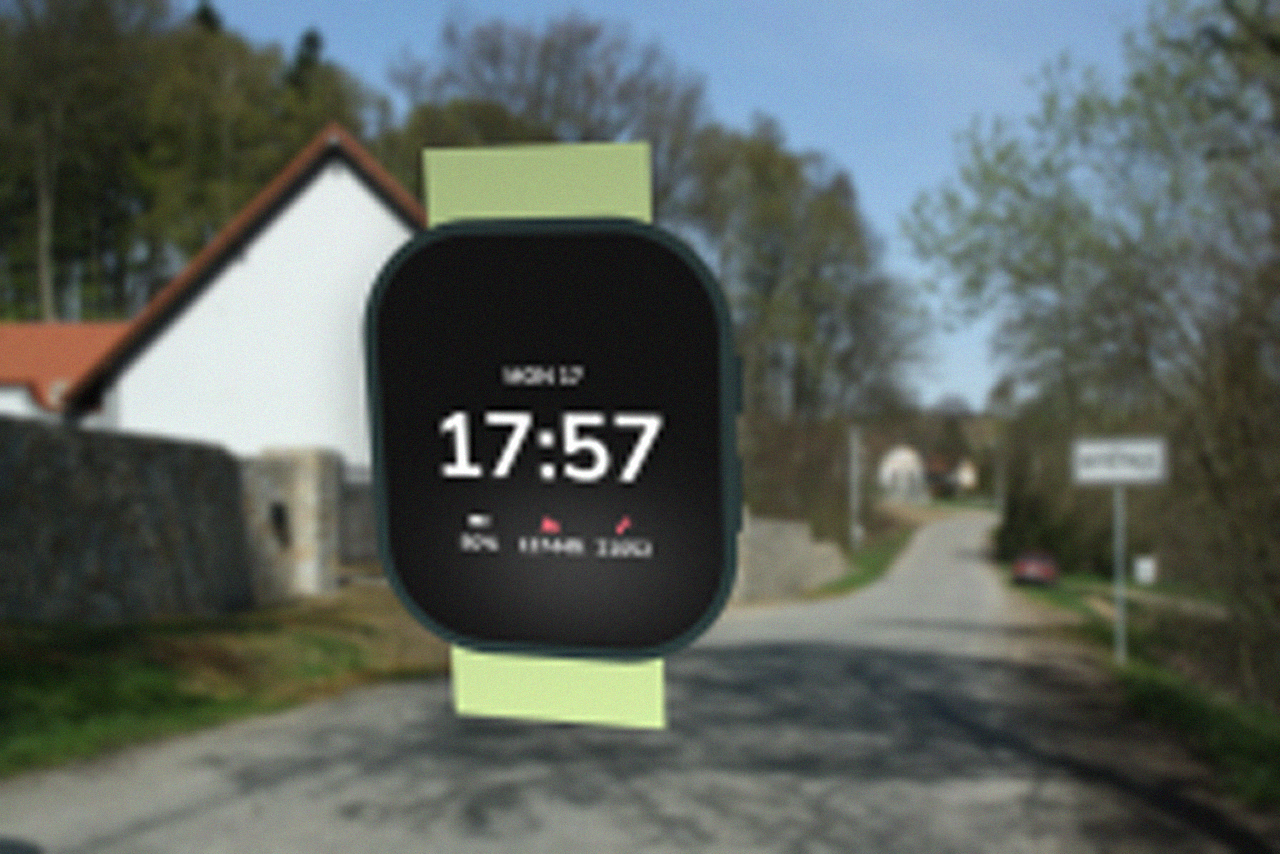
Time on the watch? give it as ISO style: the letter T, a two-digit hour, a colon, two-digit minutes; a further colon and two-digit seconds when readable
T17:57
